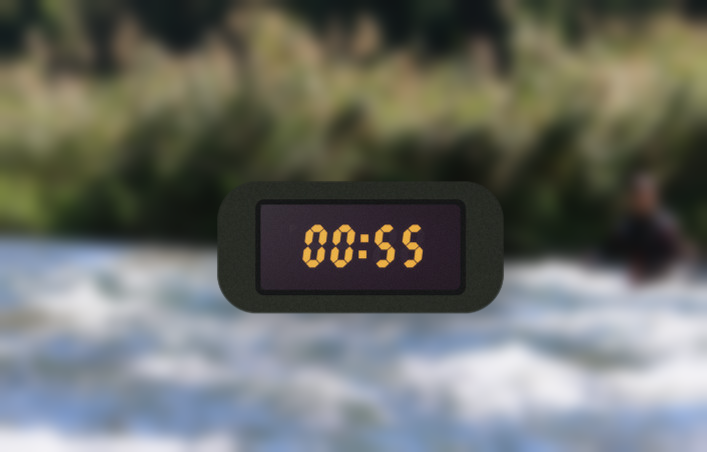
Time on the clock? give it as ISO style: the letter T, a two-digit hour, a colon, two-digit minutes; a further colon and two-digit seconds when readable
T00:55
